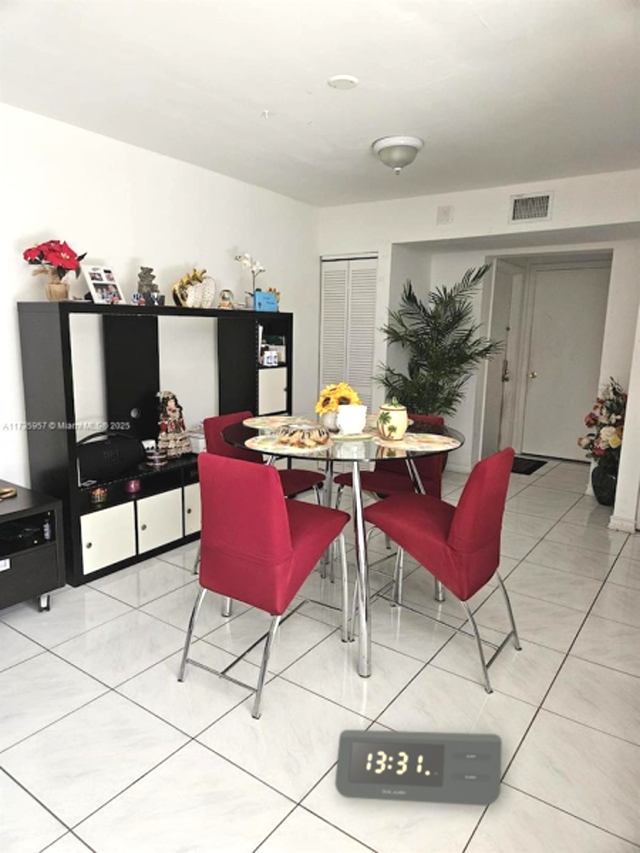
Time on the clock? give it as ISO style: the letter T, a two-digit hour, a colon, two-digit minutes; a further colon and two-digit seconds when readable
T13:31
